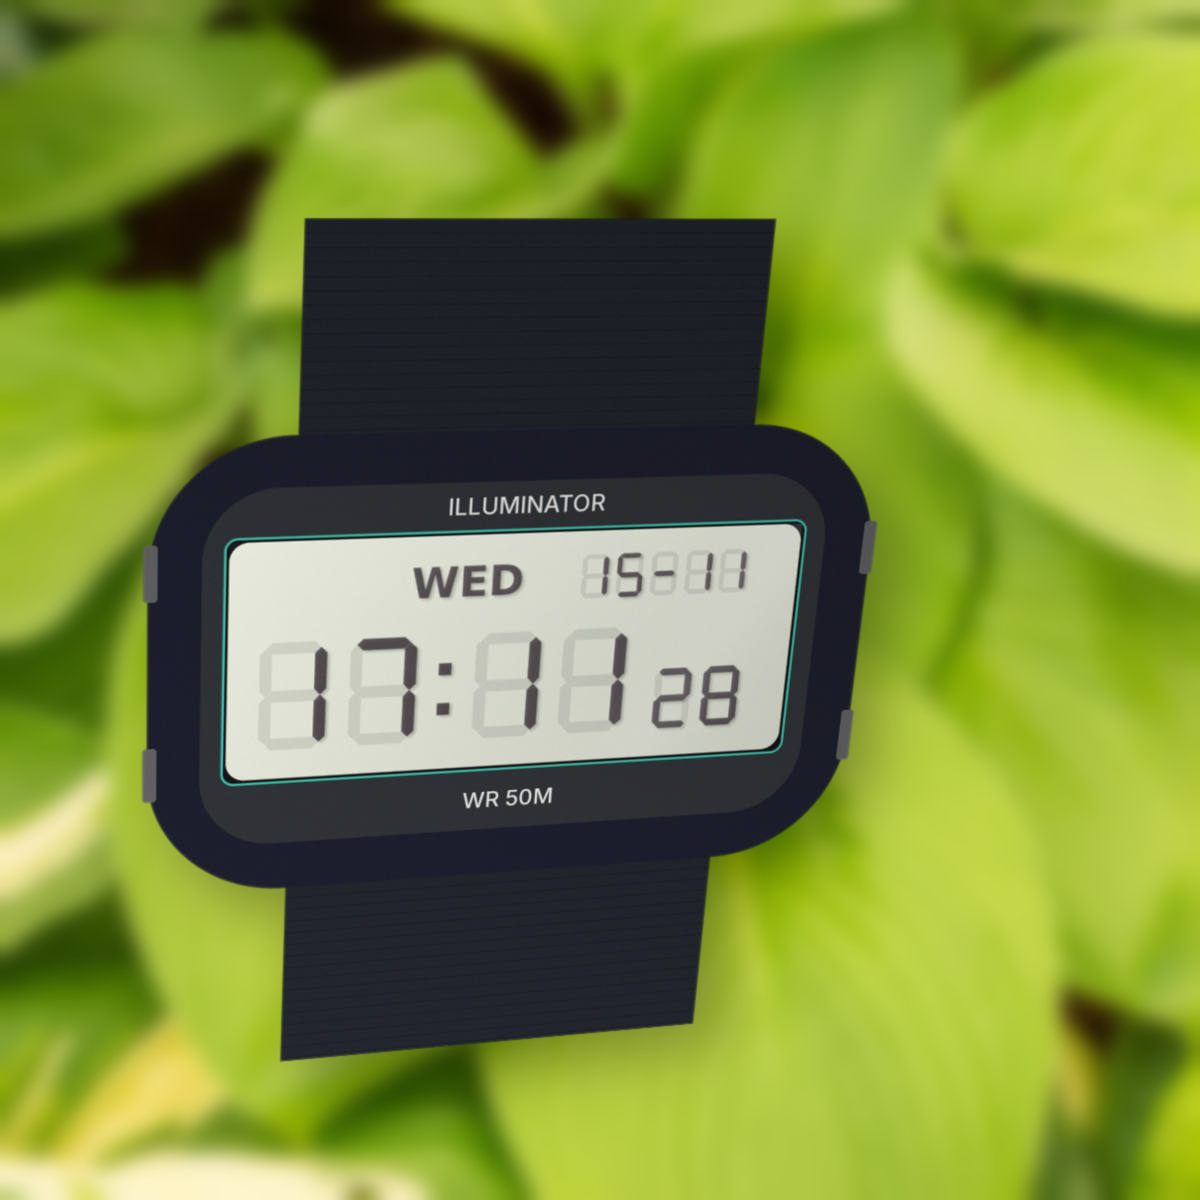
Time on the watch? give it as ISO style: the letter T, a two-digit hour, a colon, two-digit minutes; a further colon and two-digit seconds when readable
T17:11:28
